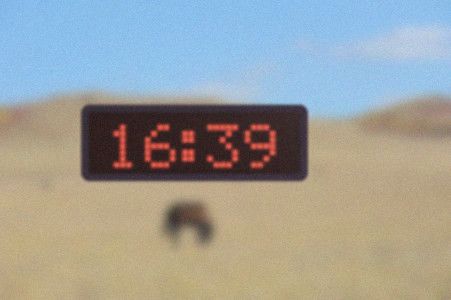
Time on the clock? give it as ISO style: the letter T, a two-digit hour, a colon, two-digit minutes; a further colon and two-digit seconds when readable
T16:39
